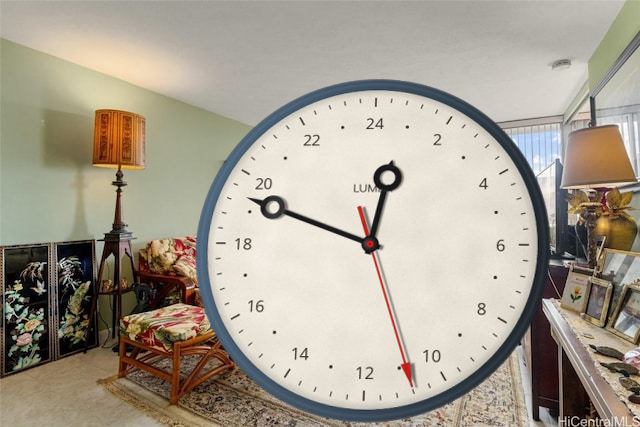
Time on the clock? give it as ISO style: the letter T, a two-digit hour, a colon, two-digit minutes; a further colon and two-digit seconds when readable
T00:48:27
